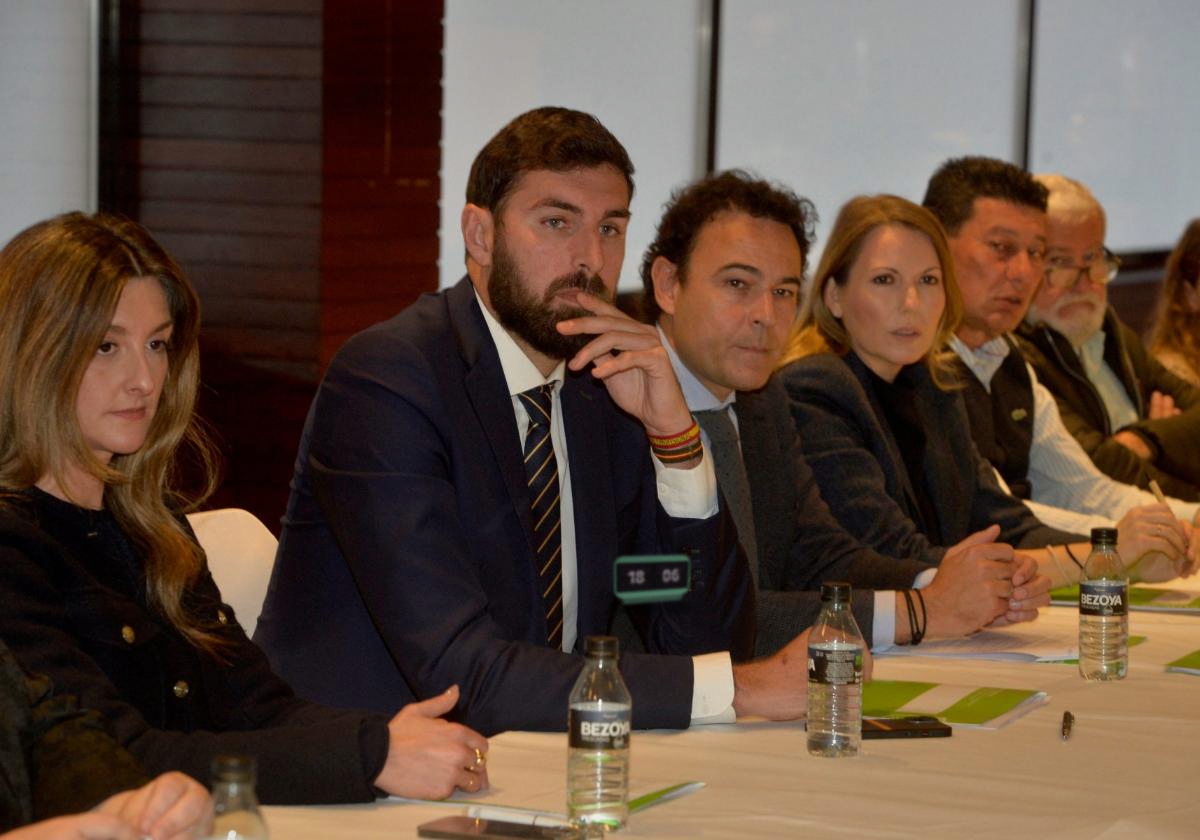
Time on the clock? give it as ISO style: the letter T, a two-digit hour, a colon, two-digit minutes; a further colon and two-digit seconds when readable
T18:06
